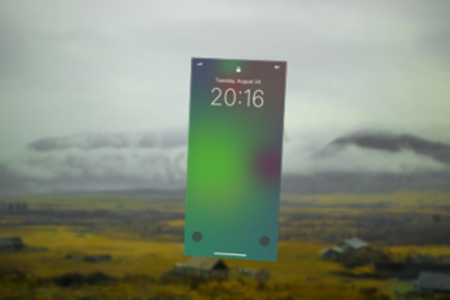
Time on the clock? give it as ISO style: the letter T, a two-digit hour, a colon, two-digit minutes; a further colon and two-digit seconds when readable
T20:16
